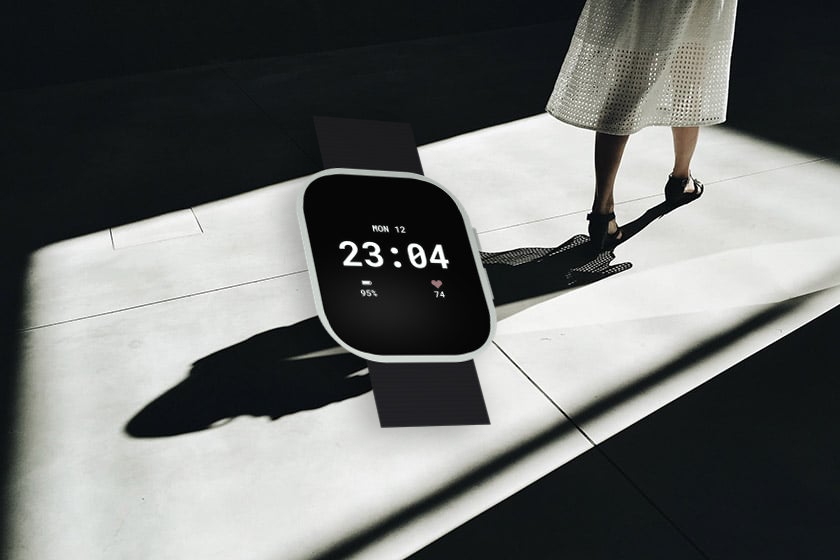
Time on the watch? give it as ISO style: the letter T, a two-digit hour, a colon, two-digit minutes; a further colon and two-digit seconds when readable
T23:04
